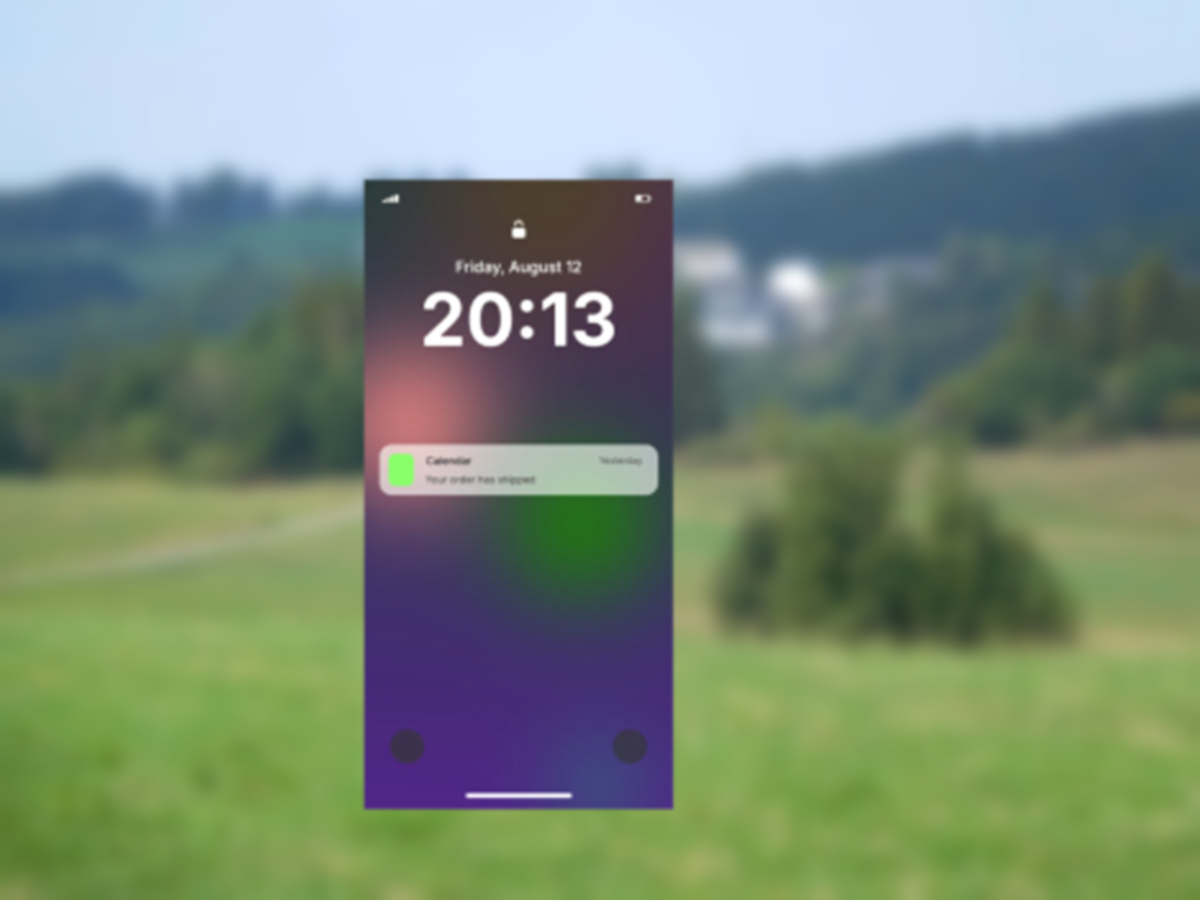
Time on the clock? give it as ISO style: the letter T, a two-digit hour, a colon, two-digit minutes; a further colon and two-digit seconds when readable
T20:13
